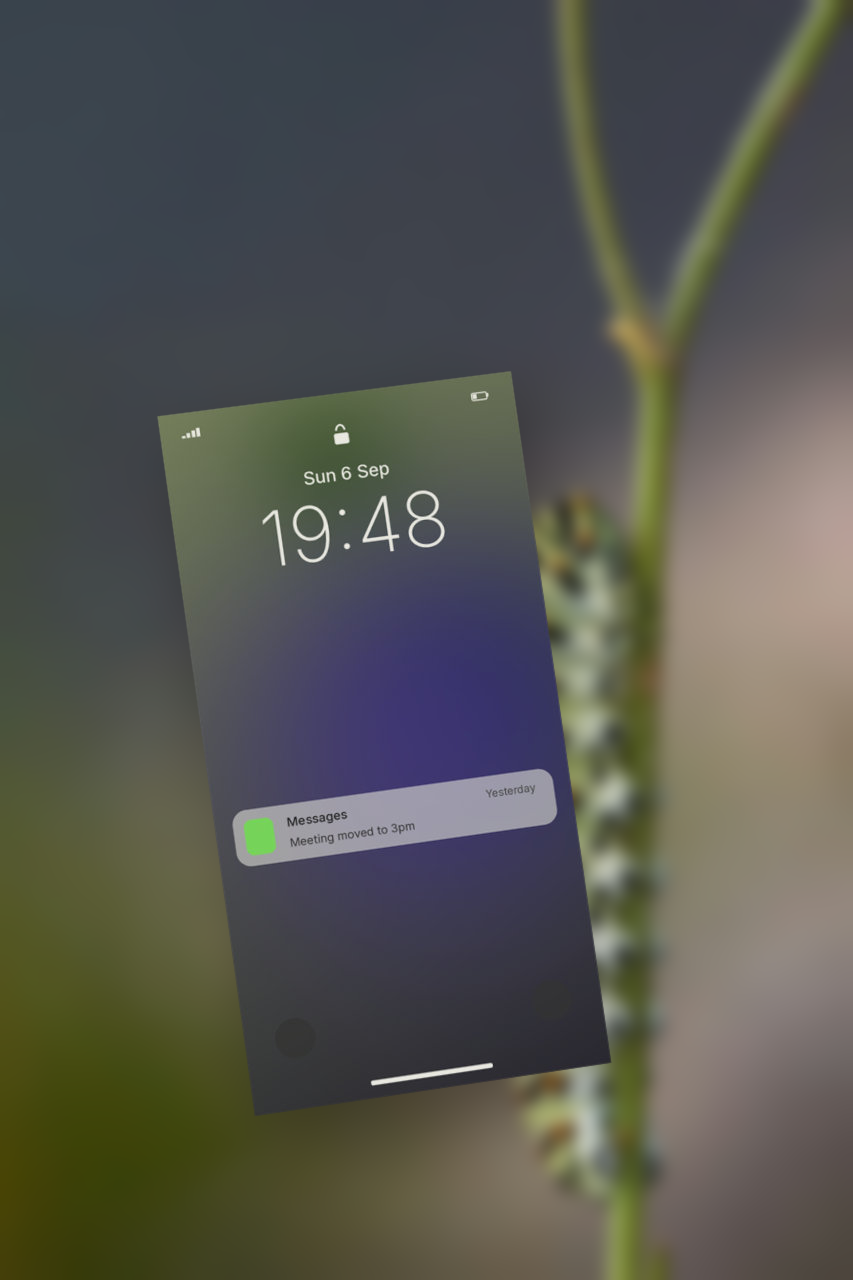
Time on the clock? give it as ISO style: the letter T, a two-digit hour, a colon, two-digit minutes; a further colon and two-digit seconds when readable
T19:48
